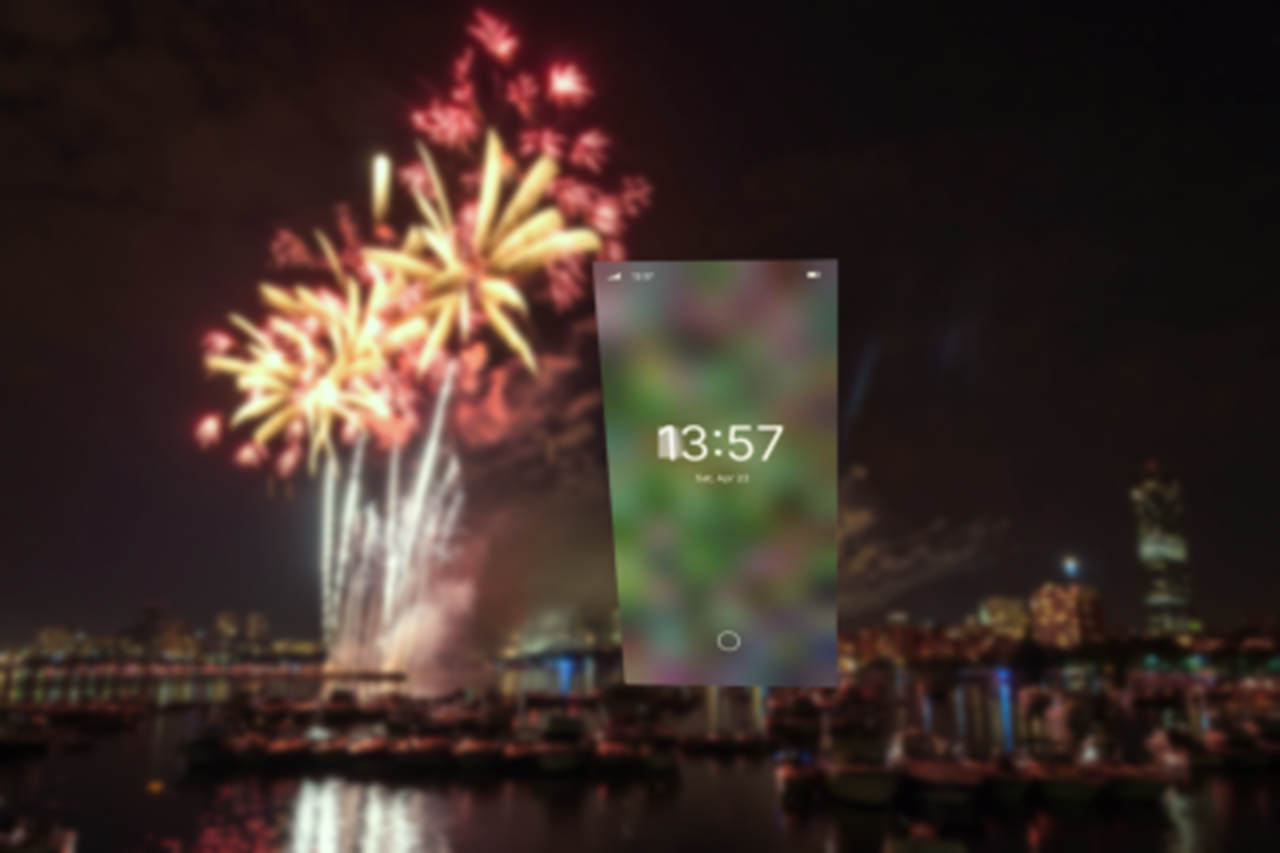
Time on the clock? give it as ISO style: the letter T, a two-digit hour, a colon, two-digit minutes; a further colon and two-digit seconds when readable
T13:57
